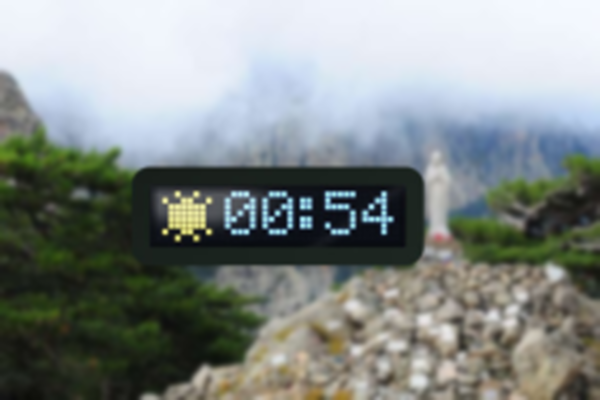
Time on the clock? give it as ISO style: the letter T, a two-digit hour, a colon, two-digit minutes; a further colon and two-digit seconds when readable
T00:54
